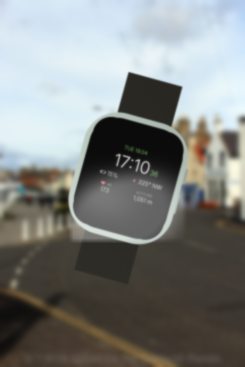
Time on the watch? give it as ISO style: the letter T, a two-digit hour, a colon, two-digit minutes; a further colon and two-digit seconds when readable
T17:10
